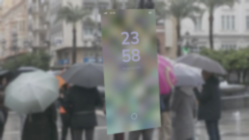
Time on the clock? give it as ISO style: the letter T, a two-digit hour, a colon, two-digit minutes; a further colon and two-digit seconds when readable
T23:58
